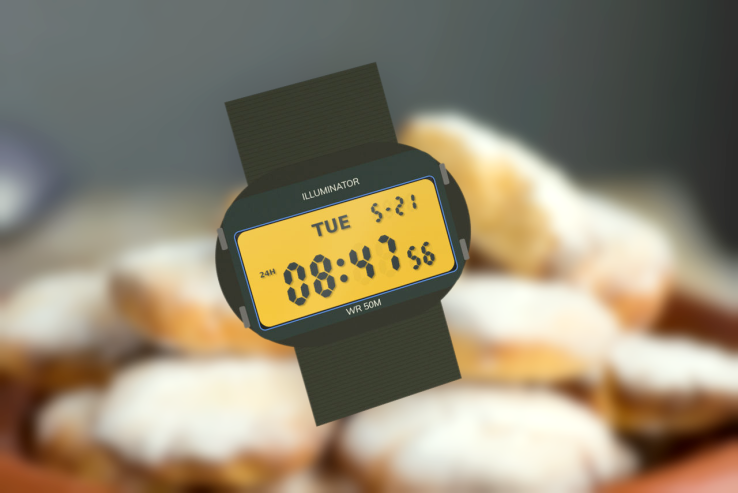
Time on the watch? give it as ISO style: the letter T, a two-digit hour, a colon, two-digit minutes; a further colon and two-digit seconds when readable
T08:47:56
